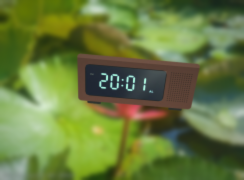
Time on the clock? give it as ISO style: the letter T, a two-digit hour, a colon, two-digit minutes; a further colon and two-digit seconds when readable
T20:01
